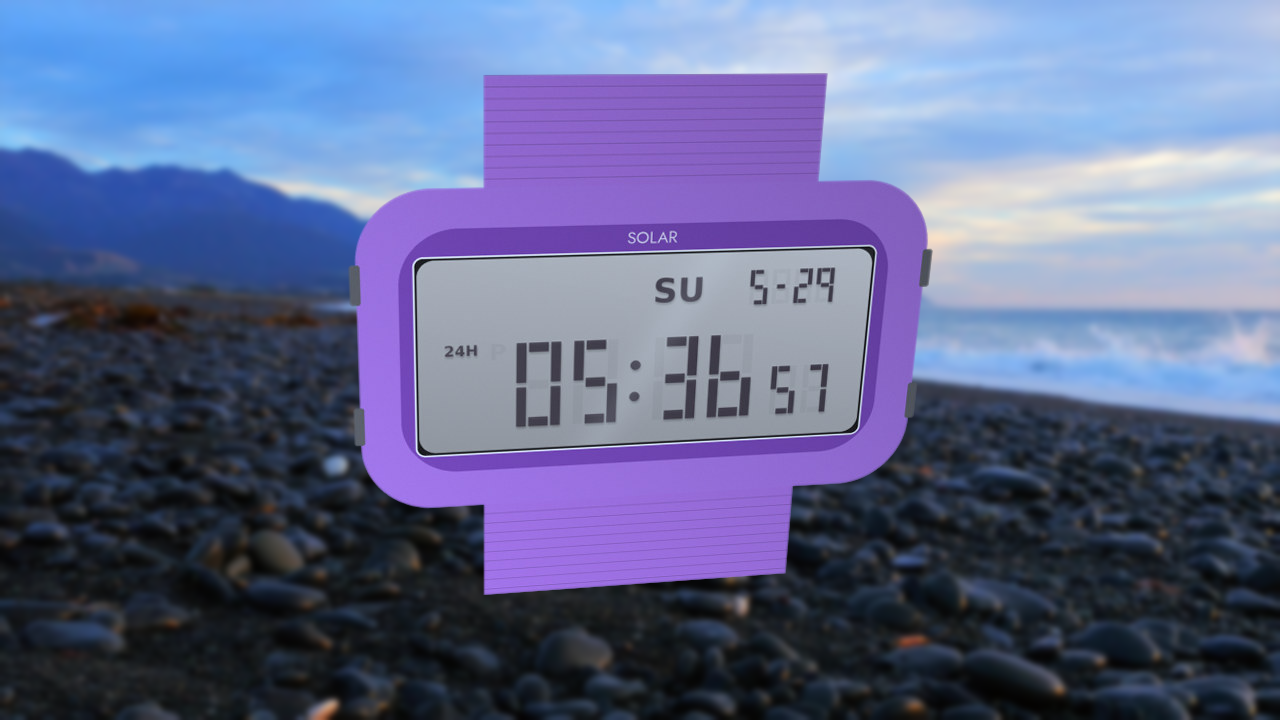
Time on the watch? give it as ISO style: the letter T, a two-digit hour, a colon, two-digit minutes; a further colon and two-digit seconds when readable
T05:36:57
